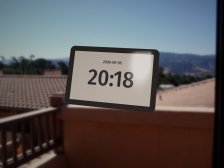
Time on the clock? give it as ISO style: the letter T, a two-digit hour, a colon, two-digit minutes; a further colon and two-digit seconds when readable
T20:18
